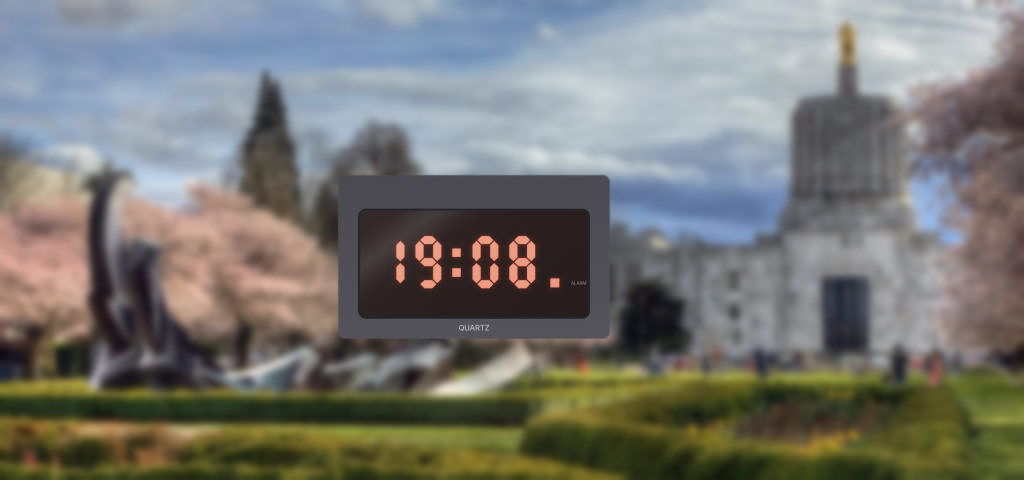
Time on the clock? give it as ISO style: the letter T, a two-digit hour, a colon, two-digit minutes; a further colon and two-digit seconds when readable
T19:08
